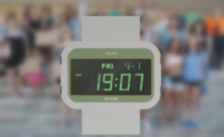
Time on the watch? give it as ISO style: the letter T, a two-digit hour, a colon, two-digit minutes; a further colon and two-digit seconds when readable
T19:07
